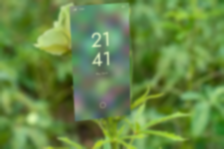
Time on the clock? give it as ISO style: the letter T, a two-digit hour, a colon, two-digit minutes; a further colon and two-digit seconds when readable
T21:41
